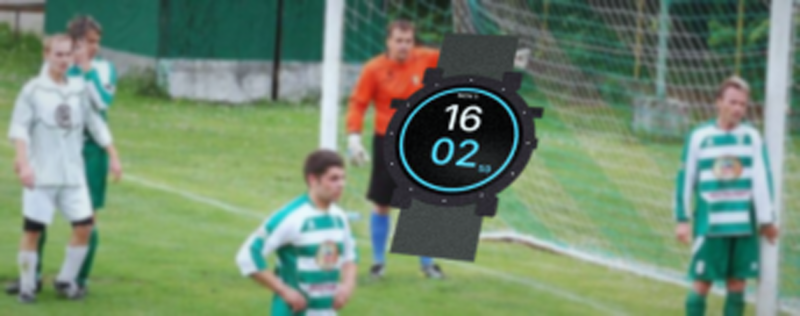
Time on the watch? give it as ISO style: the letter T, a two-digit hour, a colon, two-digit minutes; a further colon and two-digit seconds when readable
T16:02
